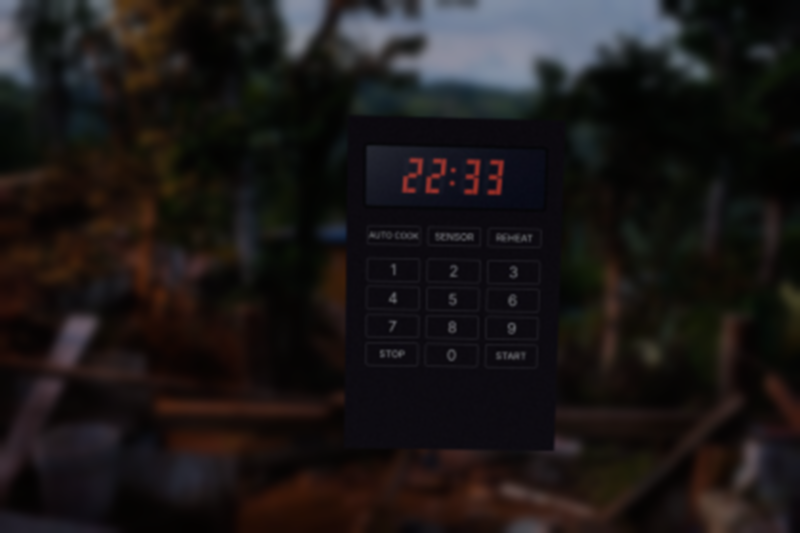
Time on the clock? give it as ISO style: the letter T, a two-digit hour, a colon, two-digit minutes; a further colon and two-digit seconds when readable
T22:33
